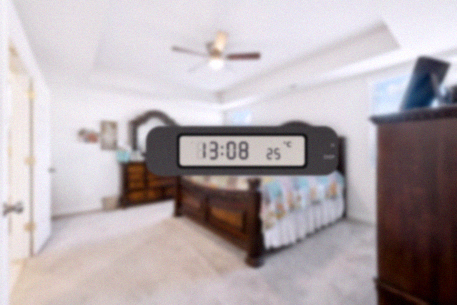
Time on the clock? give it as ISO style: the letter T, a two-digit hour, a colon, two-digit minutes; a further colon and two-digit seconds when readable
T13:08
